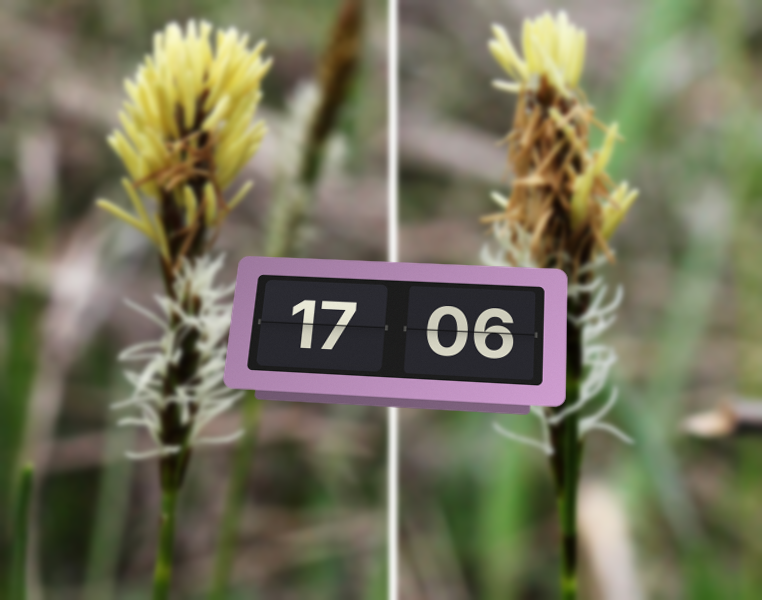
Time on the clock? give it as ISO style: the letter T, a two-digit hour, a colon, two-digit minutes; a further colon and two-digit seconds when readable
T17:06
